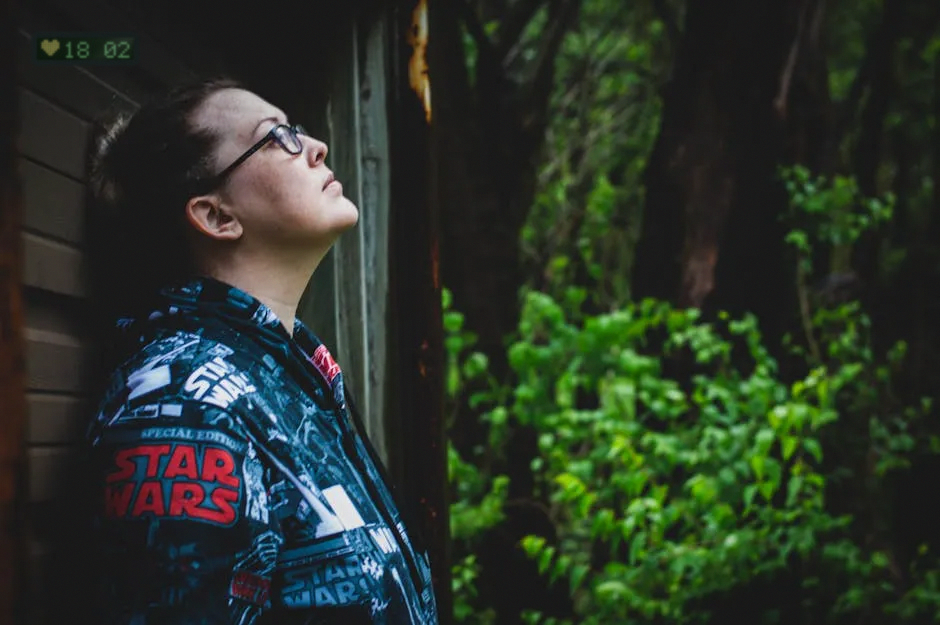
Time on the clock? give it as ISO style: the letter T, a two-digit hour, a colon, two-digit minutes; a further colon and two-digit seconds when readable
T18:02
